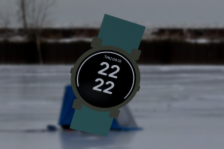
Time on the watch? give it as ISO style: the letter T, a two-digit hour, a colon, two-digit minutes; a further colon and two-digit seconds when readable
T22:22
